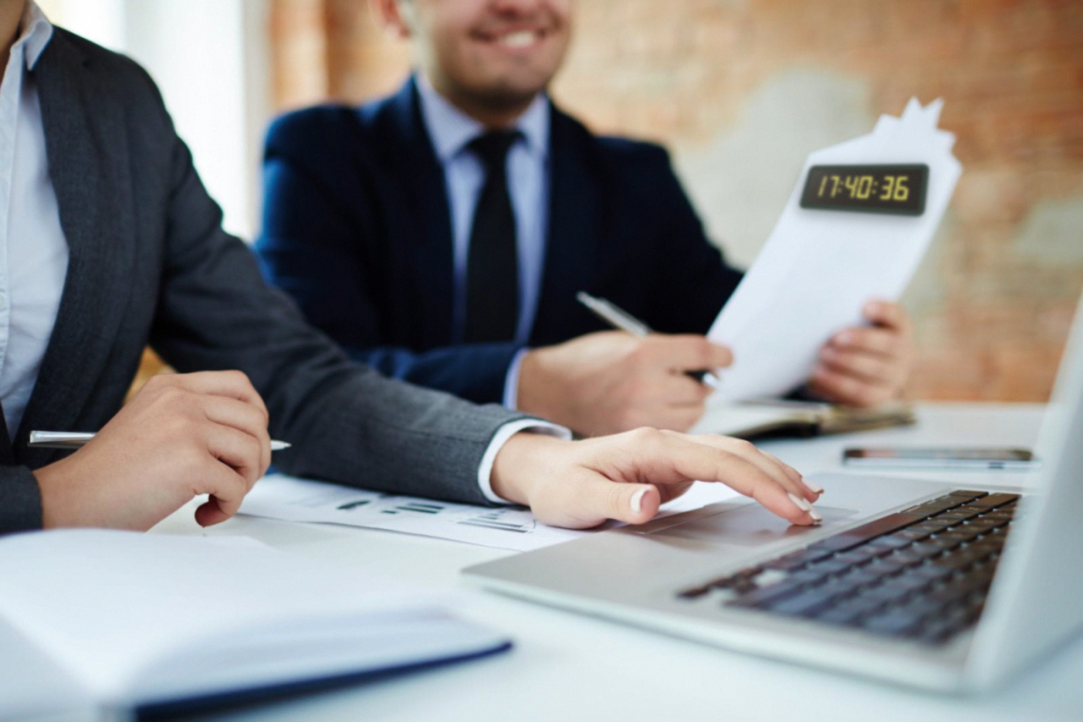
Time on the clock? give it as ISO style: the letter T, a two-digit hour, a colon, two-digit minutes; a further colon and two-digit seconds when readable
T17:40:36
